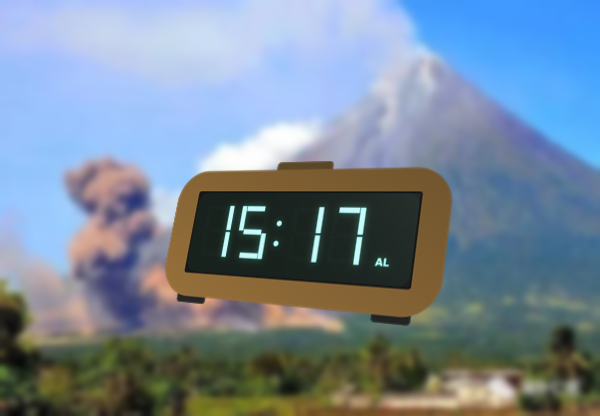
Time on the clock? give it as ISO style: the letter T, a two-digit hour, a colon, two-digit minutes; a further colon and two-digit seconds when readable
T15:17
